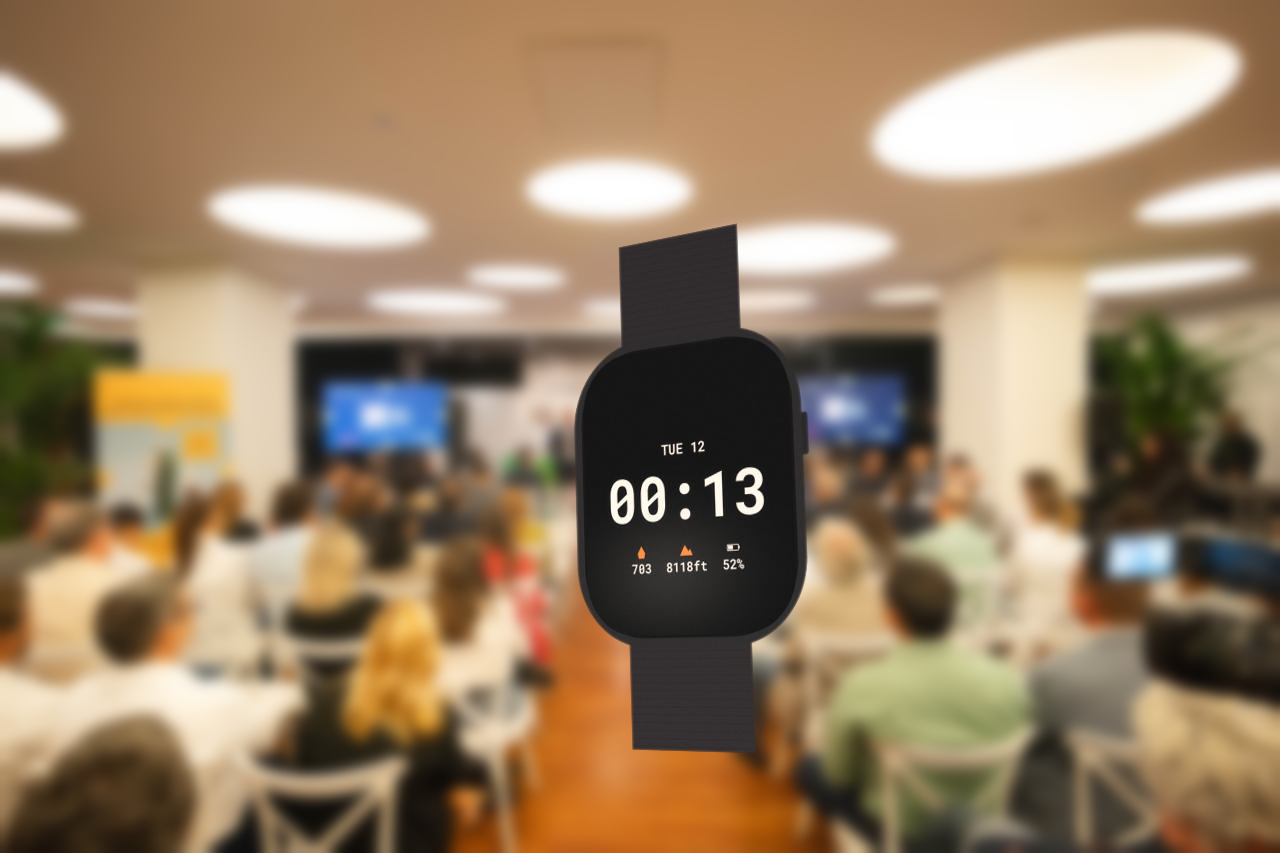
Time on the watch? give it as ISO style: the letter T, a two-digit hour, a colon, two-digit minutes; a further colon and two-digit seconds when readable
T00:13
